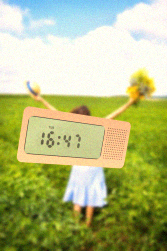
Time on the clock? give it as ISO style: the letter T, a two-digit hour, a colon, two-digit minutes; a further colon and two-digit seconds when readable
T16:47
